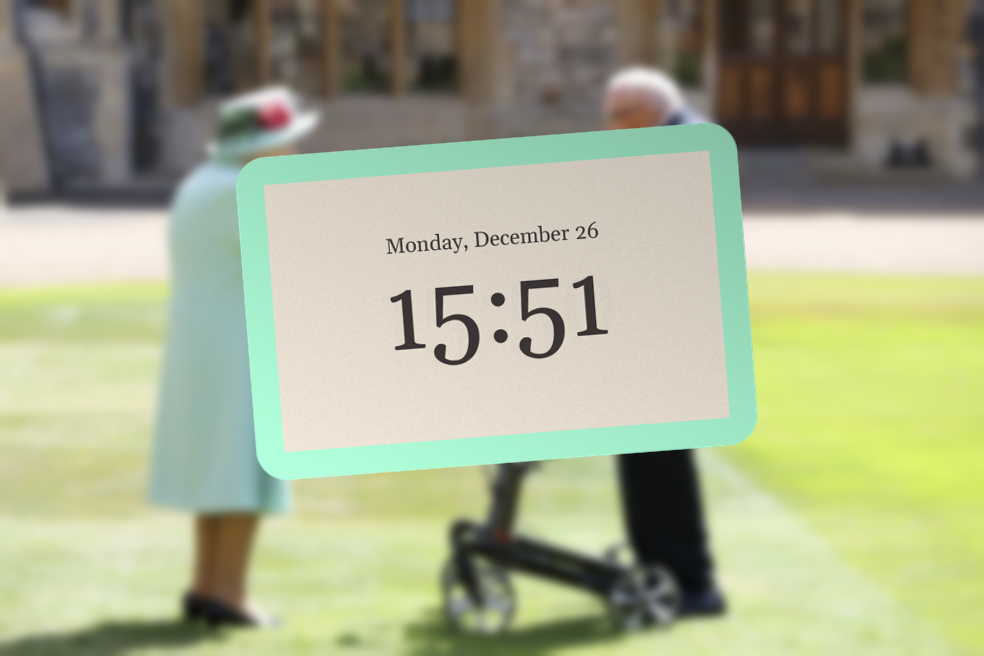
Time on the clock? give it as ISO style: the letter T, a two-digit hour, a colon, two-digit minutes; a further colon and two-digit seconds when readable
T15:51
